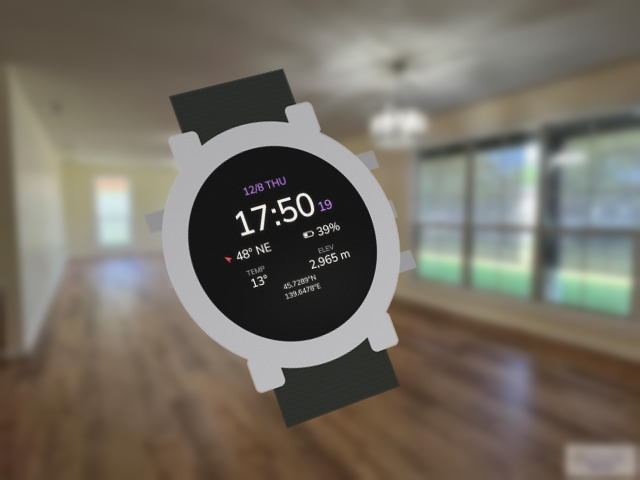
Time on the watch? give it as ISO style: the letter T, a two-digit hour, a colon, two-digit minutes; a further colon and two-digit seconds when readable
T17:50:19
